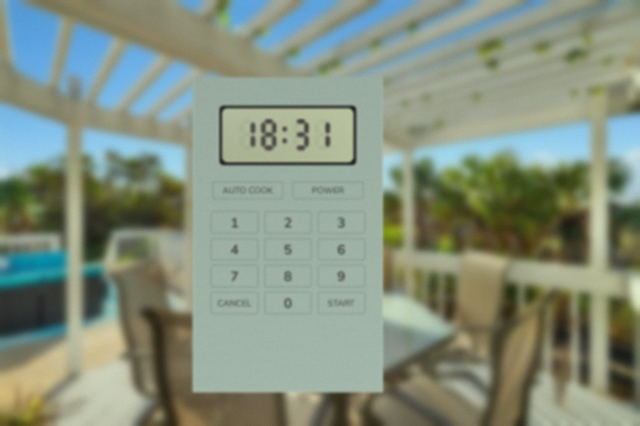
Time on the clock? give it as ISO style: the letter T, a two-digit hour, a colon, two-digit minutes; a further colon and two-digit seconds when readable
T18:31
